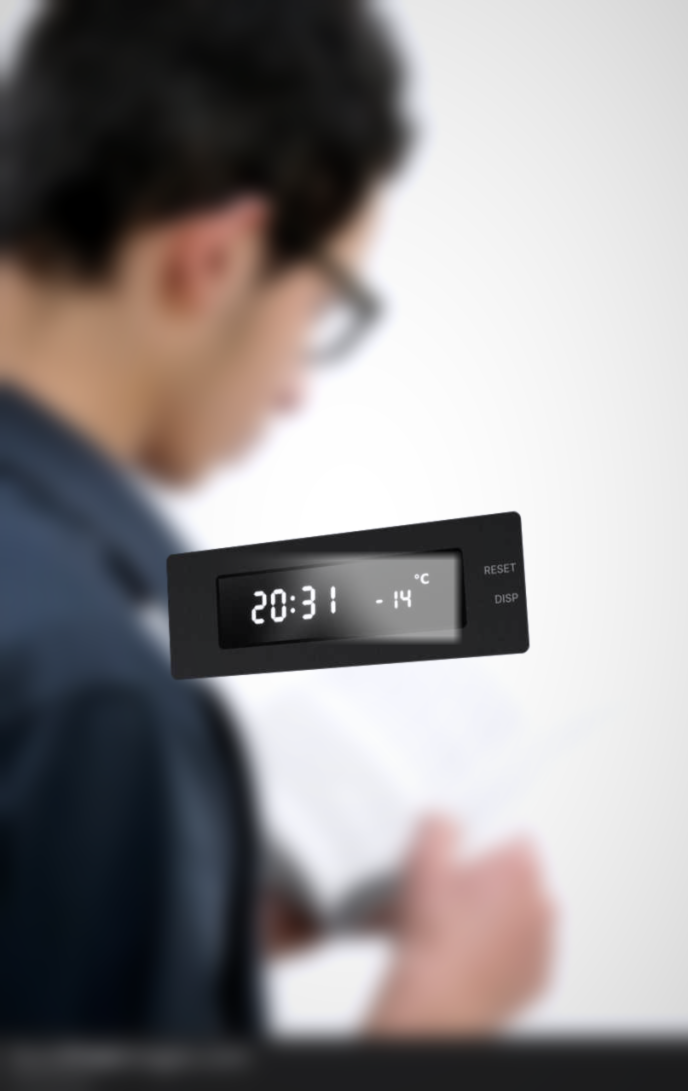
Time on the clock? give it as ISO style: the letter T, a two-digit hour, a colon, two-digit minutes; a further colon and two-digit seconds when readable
T20:31
